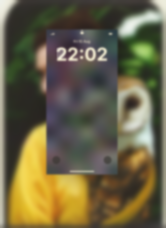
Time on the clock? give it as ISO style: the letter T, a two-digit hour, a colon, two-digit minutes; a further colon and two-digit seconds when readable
T22:02
